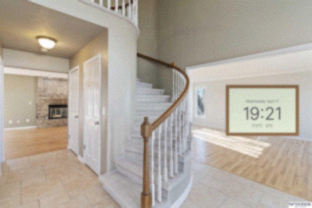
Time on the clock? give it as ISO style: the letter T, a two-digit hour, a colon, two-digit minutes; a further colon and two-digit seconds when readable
T19:21
